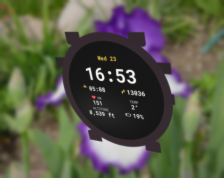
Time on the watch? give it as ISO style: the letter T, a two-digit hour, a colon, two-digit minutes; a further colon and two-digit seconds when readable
T16:53
